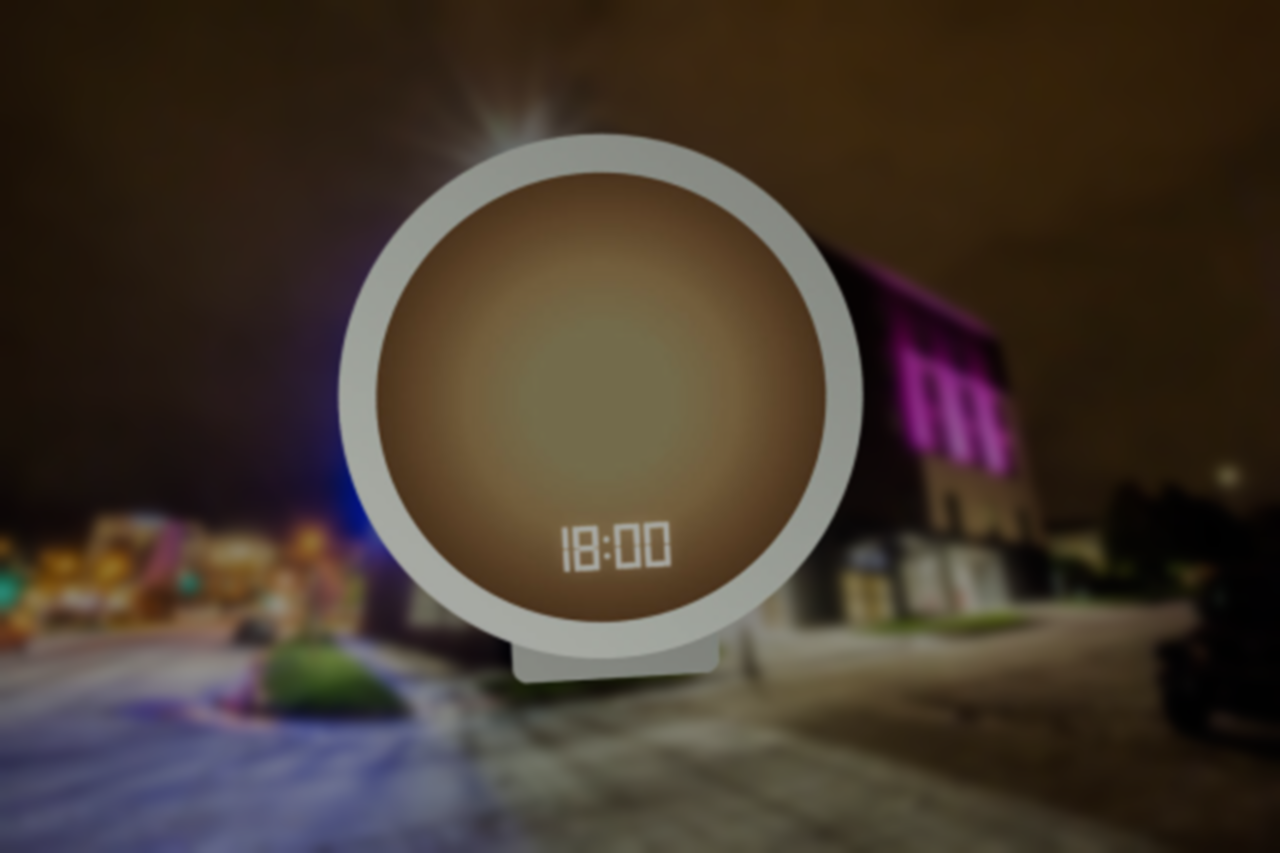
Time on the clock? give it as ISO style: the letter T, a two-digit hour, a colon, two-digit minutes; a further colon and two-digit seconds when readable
T18:00
